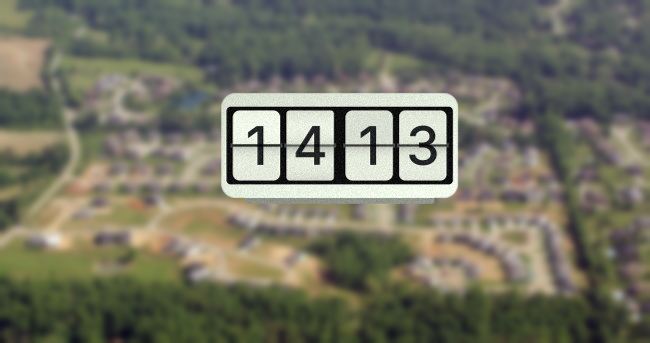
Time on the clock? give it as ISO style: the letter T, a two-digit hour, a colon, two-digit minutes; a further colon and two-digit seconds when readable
T14:13
